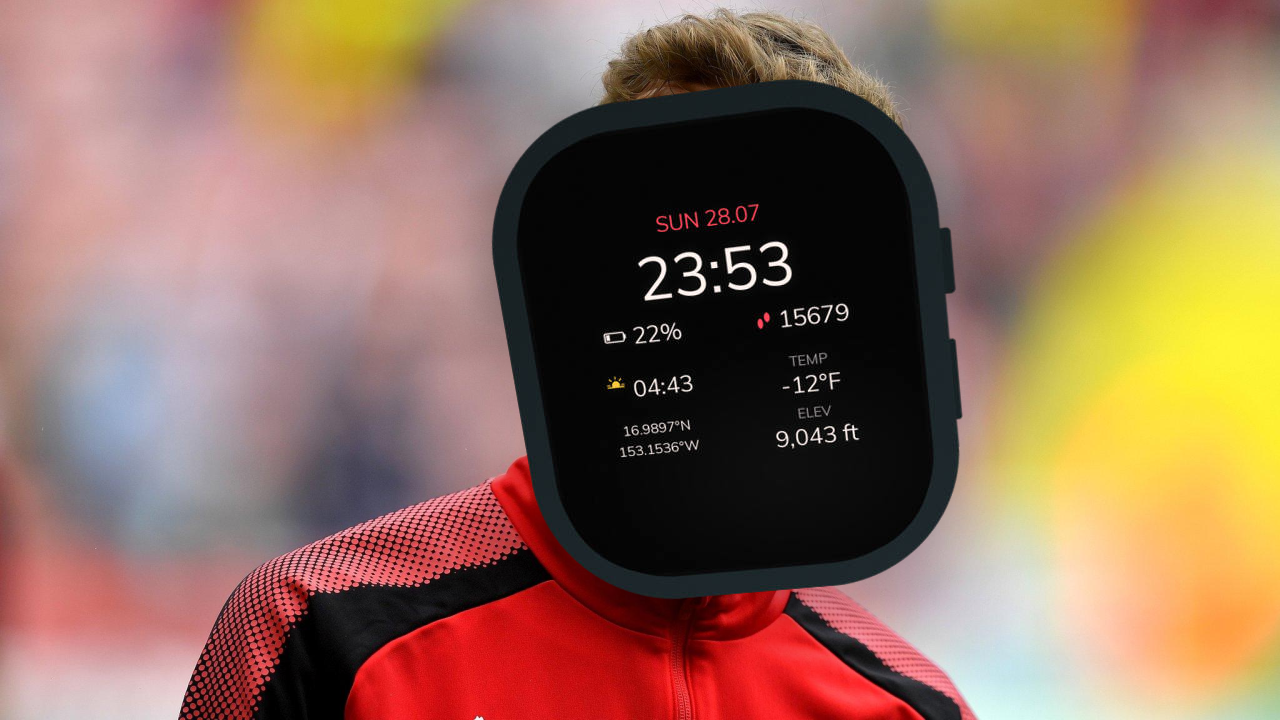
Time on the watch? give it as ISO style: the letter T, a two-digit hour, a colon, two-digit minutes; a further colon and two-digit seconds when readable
T23:53
